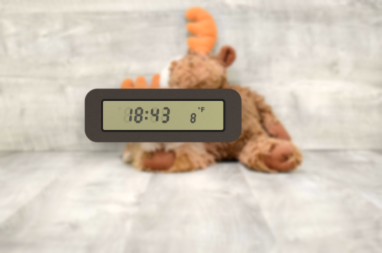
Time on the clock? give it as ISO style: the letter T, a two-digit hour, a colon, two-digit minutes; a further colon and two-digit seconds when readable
T18:43
